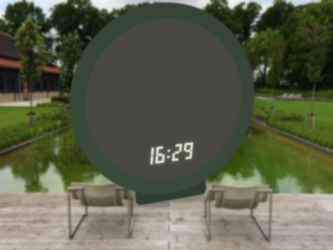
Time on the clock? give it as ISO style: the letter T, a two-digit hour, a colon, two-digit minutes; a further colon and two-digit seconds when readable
T16:29
